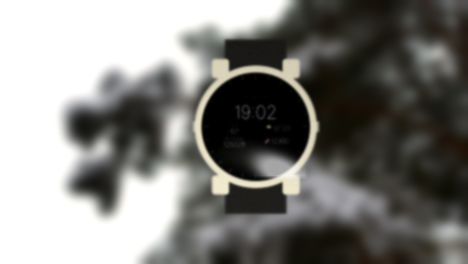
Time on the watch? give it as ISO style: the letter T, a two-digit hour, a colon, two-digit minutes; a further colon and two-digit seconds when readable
T19:02
